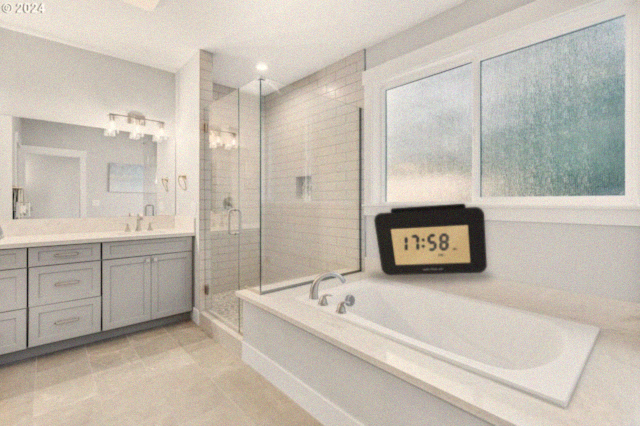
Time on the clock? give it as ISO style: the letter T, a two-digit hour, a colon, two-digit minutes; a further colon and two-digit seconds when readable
T17:58
